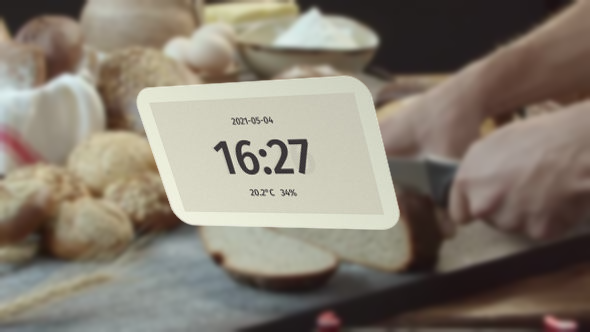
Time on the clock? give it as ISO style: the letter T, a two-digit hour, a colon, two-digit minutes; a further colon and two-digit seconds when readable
T16:27
